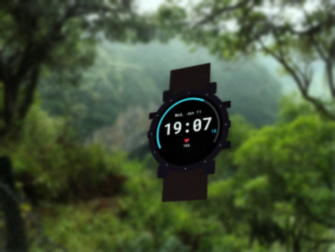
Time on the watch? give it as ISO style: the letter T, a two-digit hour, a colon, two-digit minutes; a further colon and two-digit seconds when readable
T19:07
